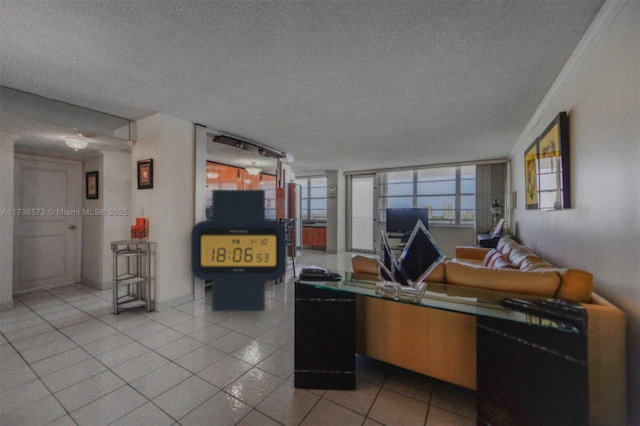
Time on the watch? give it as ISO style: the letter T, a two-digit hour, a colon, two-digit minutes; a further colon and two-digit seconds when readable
T18:06
